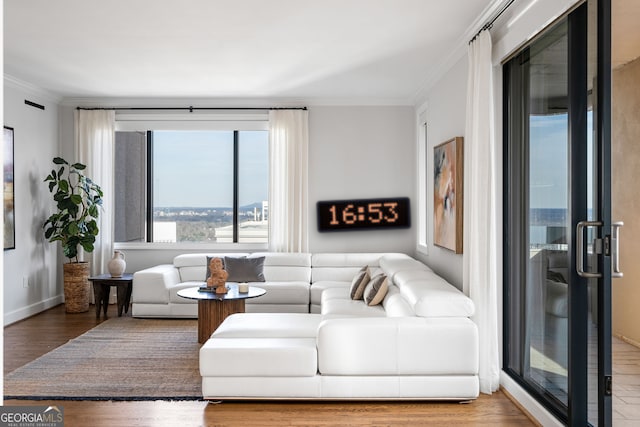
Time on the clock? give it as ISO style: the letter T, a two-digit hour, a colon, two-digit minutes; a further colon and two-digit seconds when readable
T16:53
